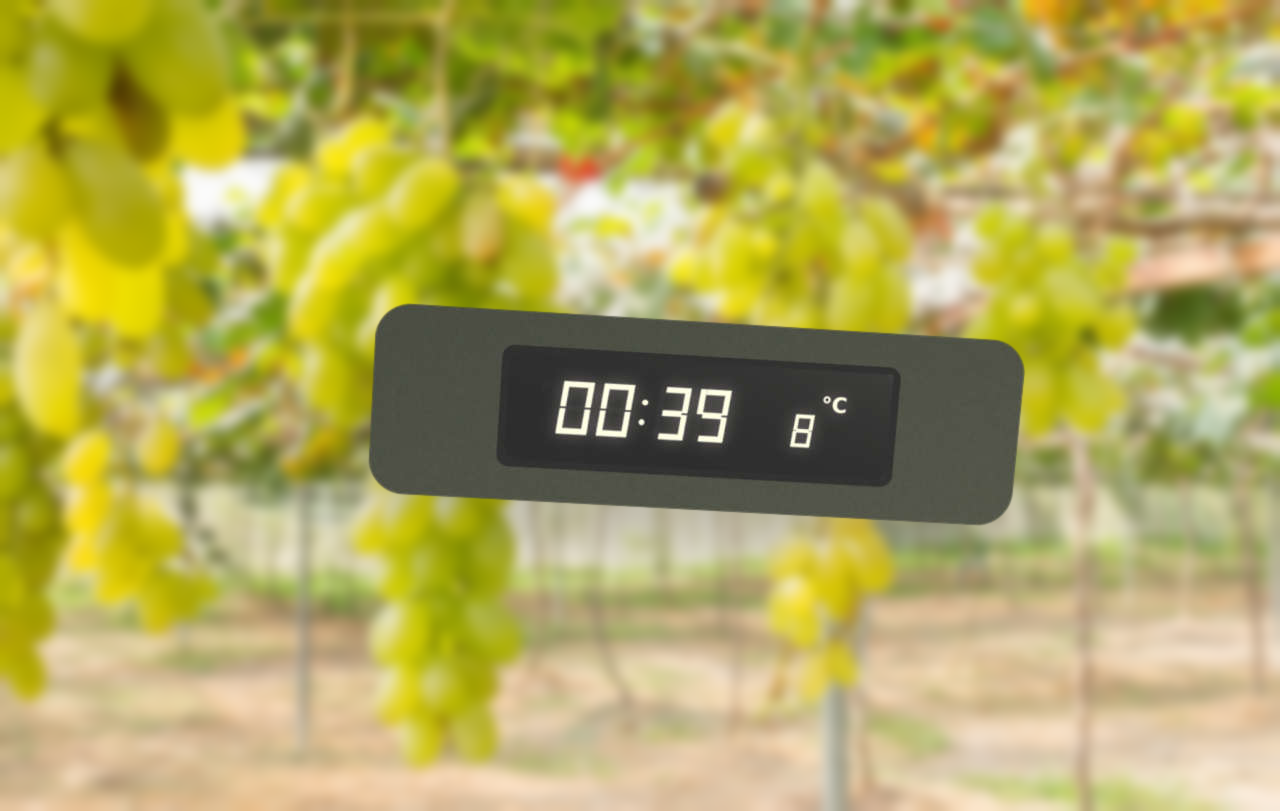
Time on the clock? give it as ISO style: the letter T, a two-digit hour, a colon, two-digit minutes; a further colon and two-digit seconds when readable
T00:39
